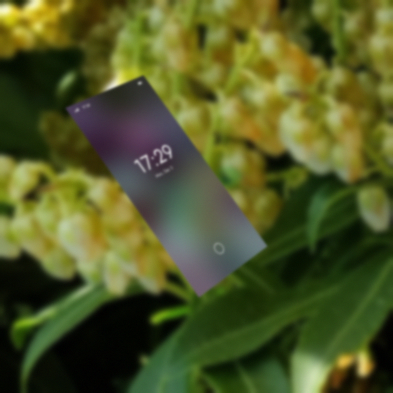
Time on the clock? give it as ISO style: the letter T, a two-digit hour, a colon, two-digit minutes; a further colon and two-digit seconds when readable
T17:29
